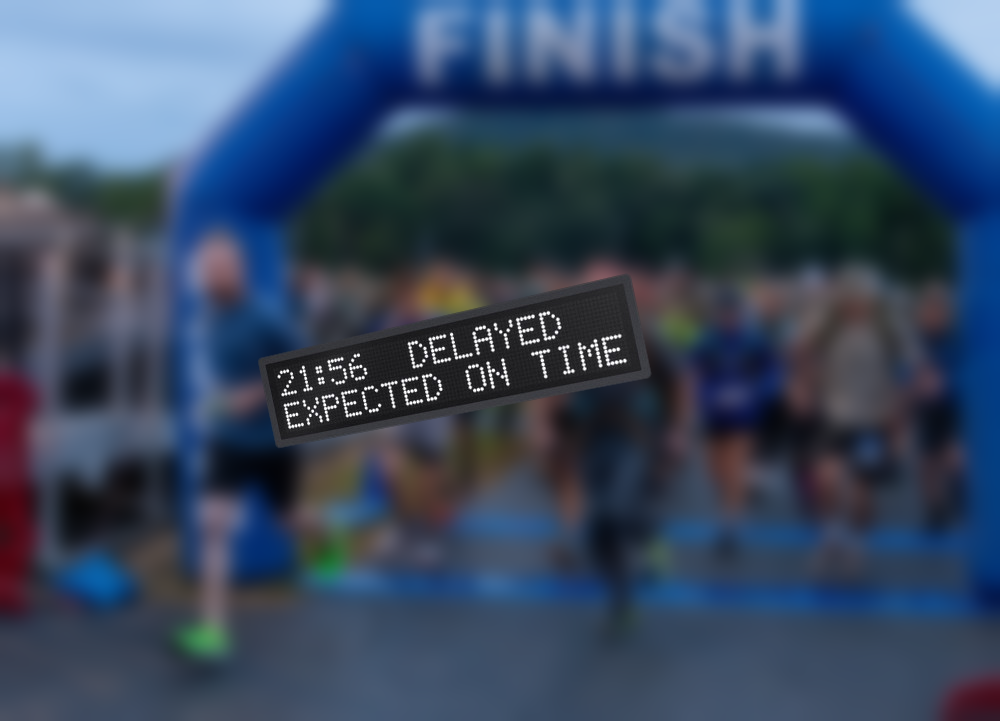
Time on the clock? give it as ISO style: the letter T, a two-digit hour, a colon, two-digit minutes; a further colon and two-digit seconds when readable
T21:56
